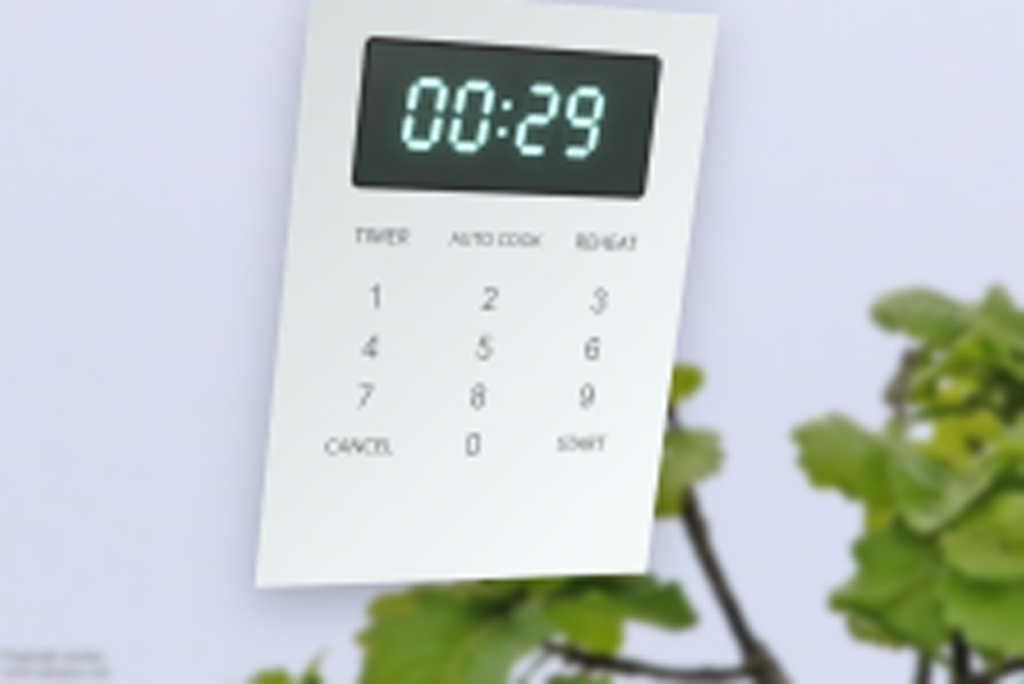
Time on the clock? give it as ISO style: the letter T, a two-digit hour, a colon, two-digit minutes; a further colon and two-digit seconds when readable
T00:29
